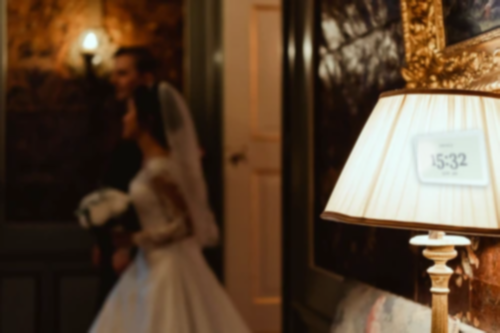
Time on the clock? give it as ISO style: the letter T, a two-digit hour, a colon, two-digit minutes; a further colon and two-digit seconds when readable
T15:32
